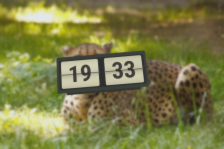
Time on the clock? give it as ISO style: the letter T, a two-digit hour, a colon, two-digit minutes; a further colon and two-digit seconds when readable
T19:33
